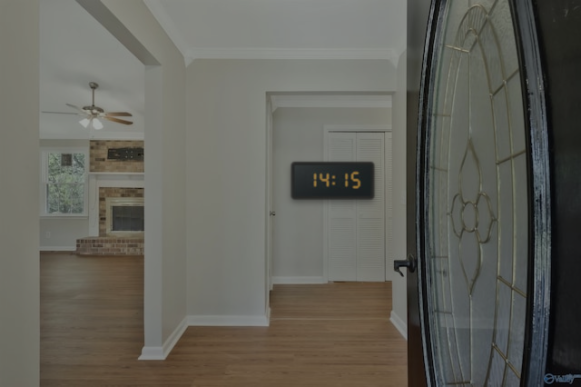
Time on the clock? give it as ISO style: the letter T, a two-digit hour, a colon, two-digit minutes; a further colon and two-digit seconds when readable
T14:15
